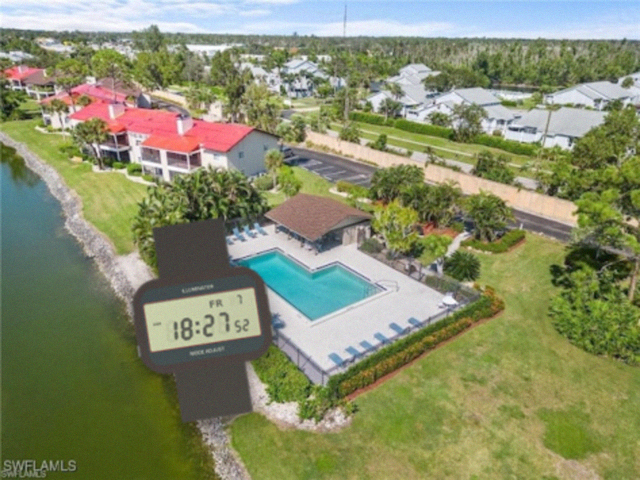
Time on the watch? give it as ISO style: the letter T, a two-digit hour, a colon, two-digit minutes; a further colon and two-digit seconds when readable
T18:27:52
